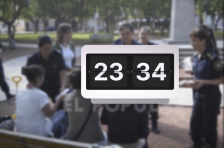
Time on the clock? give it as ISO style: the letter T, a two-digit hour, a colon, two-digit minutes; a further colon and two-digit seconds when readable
T23:34
